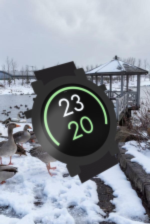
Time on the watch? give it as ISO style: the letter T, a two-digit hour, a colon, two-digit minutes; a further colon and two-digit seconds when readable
T23:20
